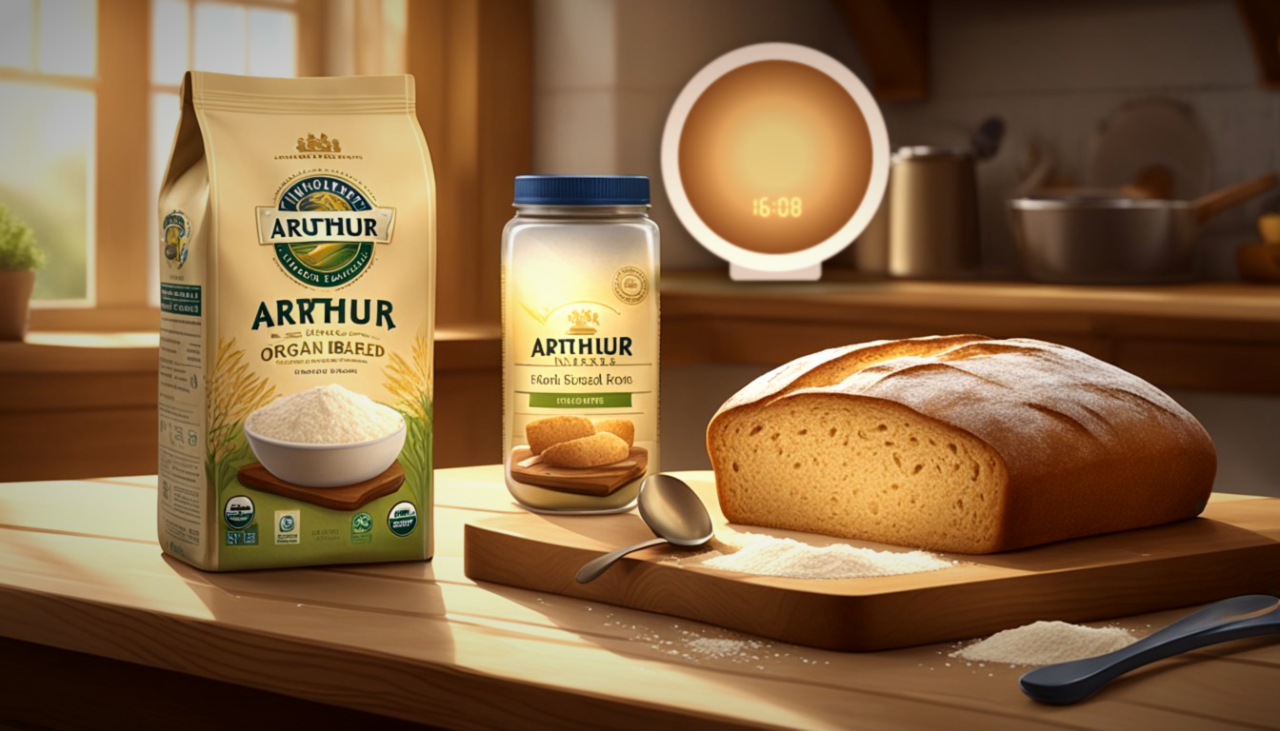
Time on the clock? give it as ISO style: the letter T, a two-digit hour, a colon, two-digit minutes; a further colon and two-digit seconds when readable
T16:08
